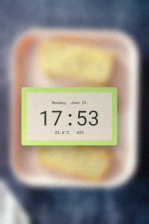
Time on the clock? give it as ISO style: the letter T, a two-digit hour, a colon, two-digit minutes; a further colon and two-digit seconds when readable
T17:53
